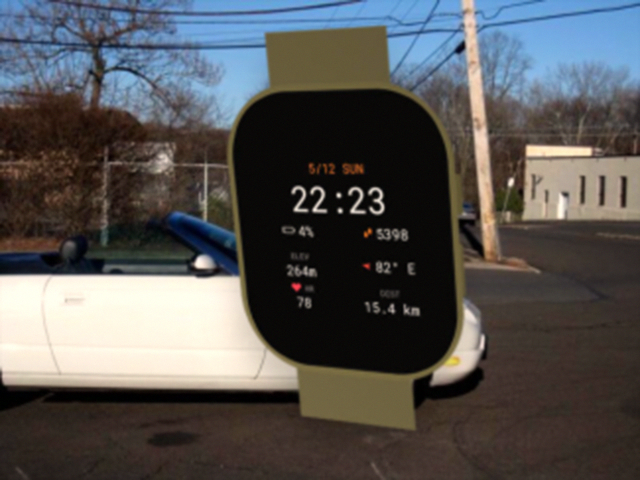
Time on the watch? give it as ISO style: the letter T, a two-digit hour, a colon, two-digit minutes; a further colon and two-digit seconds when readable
T22:23
